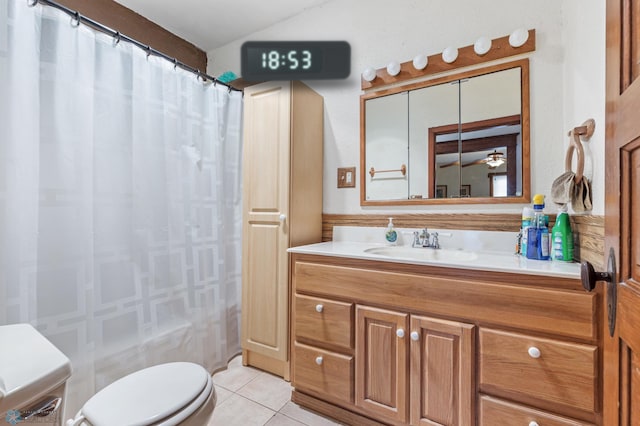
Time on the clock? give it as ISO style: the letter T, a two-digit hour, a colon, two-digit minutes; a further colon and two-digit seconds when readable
T18:53
